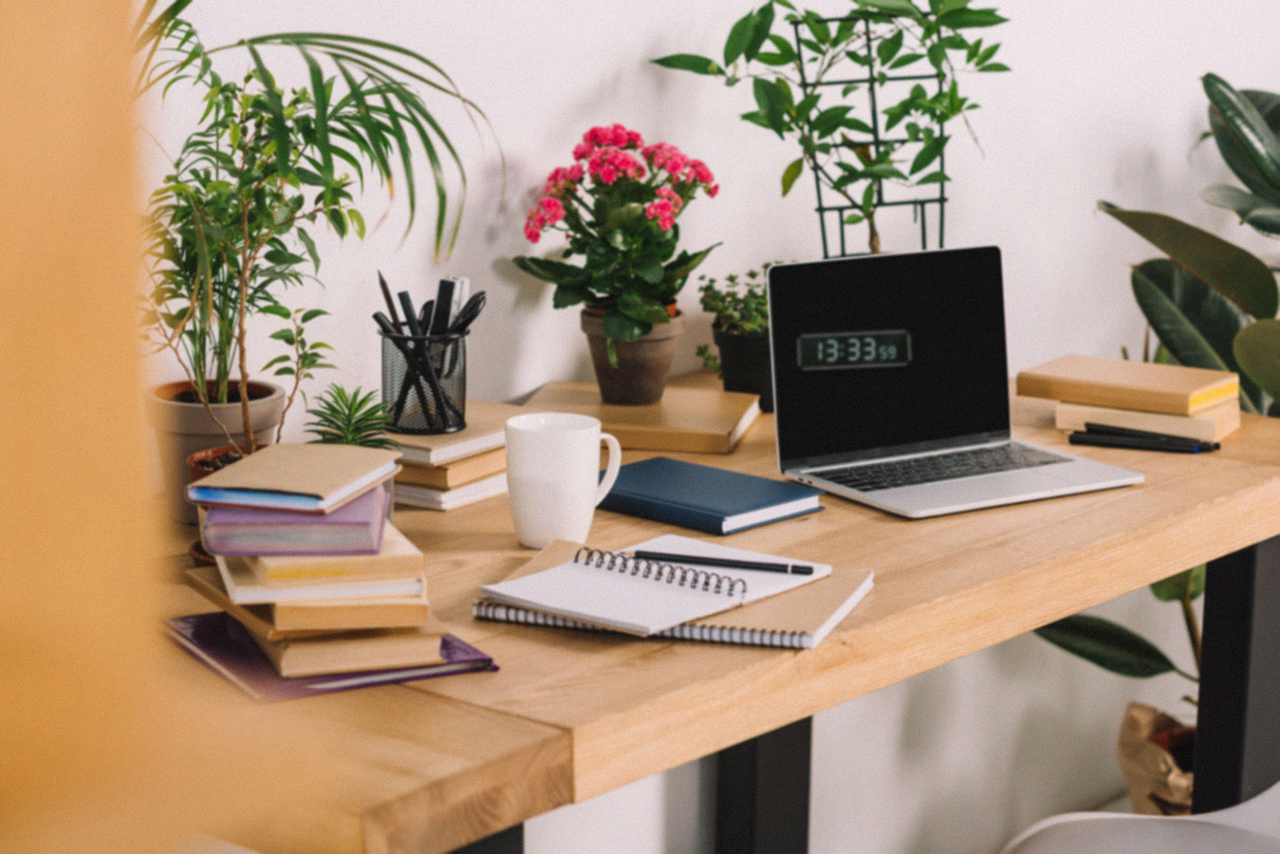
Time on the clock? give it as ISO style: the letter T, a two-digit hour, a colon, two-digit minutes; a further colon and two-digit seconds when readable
T13:33
